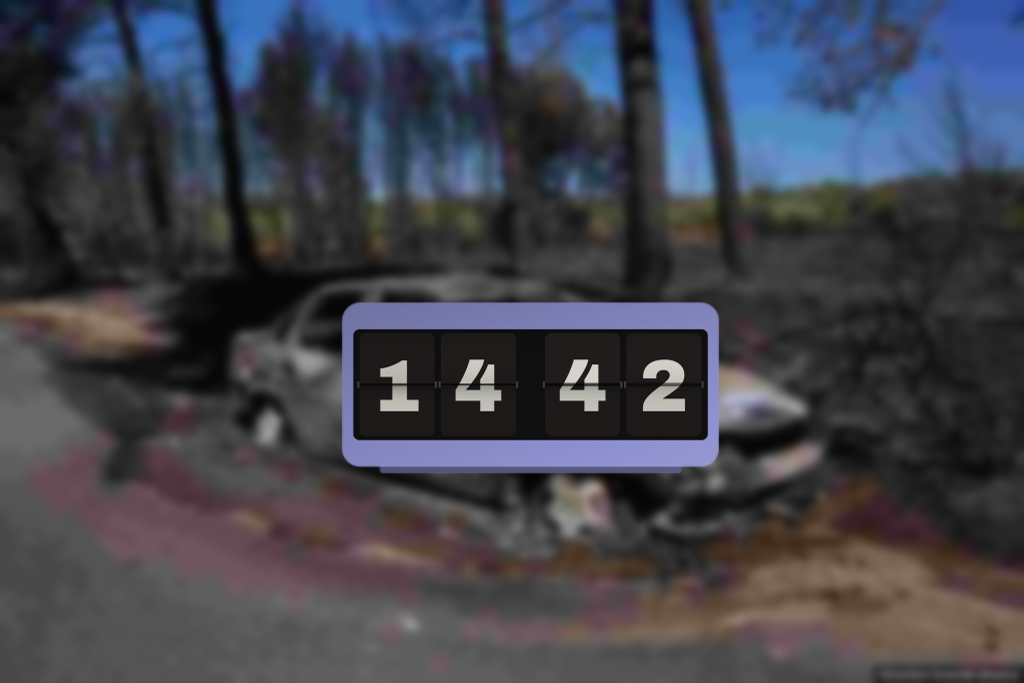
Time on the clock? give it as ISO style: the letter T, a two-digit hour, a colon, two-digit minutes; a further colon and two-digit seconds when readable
T14:42
